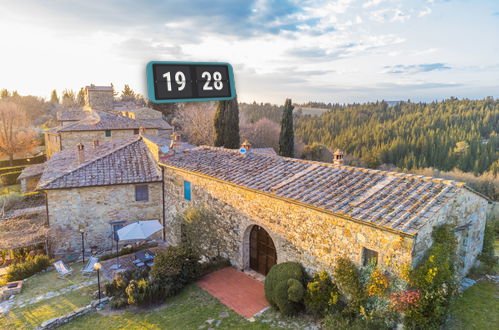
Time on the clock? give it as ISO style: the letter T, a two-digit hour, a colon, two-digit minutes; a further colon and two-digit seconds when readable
T19:28
